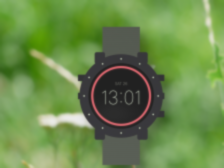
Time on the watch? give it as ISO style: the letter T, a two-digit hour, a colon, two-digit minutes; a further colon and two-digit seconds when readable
T13:01
